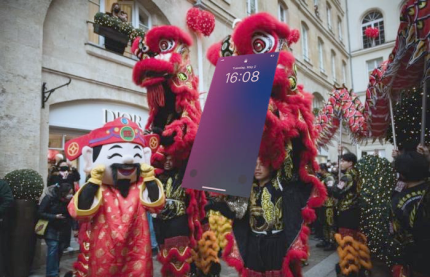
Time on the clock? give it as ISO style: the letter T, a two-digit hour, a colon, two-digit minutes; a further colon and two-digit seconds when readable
T16:08
